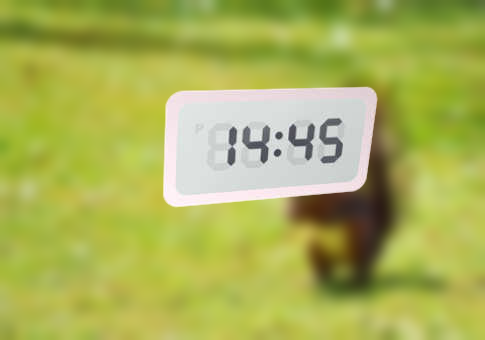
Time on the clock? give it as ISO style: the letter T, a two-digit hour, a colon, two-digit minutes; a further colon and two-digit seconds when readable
T14:45
